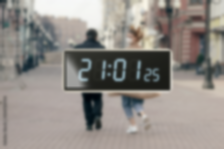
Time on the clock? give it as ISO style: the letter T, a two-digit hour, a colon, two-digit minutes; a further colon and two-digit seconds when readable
T21:01:25
